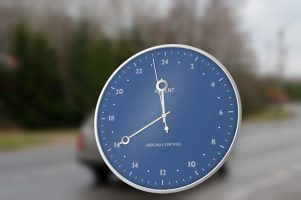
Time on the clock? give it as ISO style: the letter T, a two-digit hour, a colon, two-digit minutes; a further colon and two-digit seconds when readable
T23:39:58
